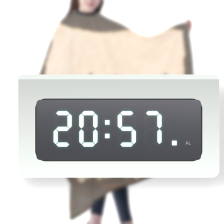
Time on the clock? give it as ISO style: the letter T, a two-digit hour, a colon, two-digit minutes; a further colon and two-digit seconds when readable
T20:57
